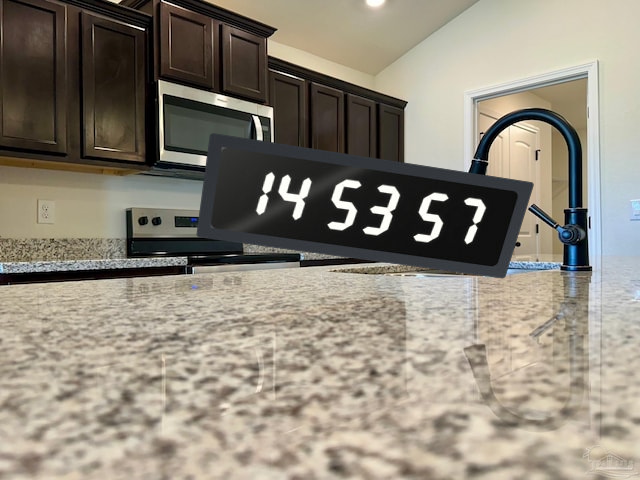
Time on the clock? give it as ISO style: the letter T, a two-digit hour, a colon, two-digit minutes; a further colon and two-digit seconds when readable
T14:53:57
